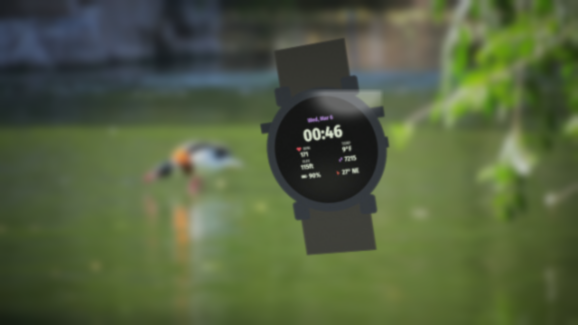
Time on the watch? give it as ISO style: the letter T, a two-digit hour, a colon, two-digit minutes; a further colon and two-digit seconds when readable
T00:46
